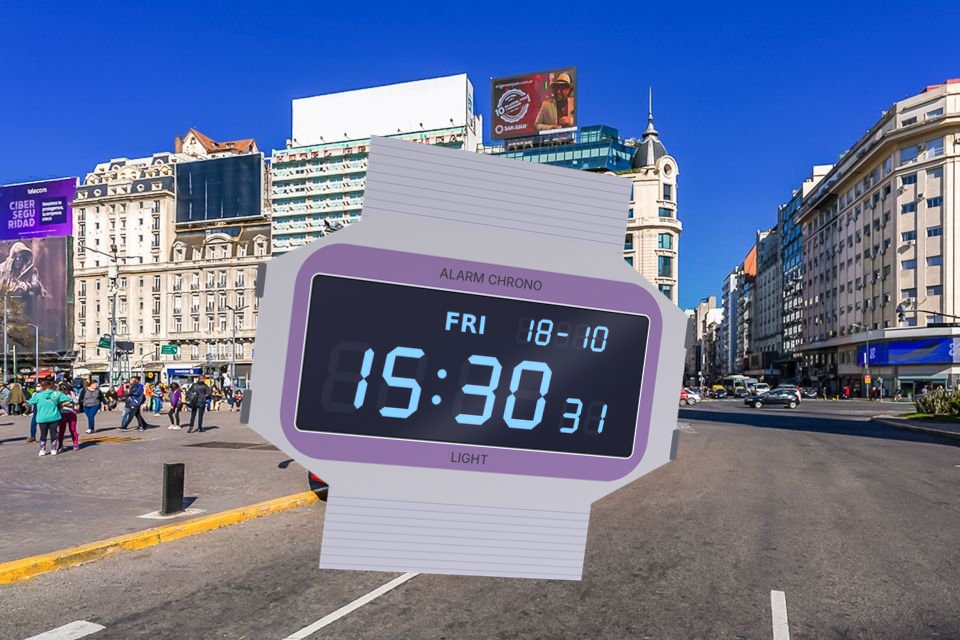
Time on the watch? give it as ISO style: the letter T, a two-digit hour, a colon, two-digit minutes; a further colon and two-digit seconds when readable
T15:30:31
